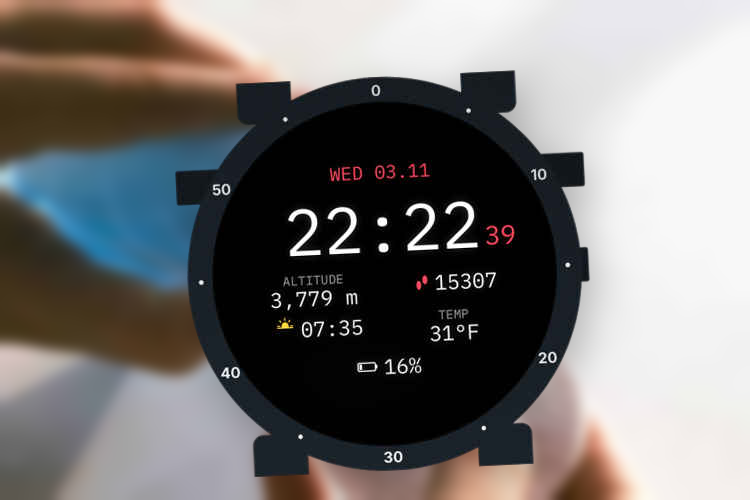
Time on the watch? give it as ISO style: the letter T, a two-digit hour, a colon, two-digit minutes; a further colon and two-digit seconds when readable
T22:22:39
